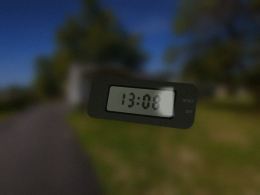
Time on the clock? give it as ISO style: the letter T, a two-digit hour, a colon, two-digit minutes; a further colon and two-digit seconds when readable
T13:08
